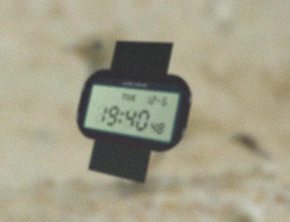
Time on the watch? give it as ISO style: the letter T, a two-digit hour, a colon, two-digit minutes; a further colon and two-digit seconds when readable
T19:40
